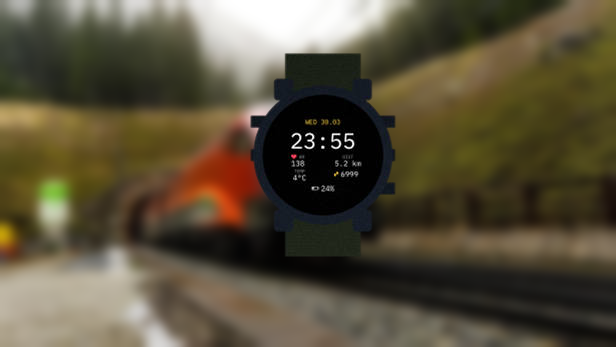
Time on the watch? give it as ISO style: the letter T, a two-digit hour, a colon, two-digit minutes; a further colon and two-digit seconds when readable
T23:55
